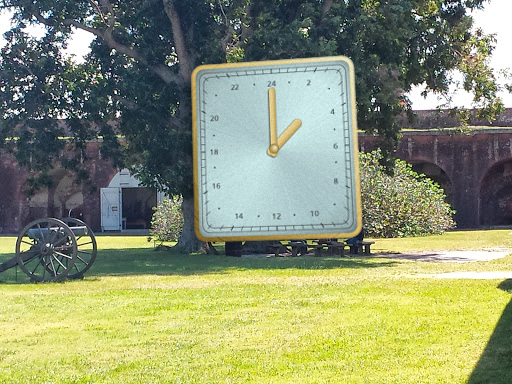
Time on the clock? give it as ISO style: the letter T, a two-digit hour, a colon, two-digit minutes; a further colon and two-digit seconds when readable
T03:00
